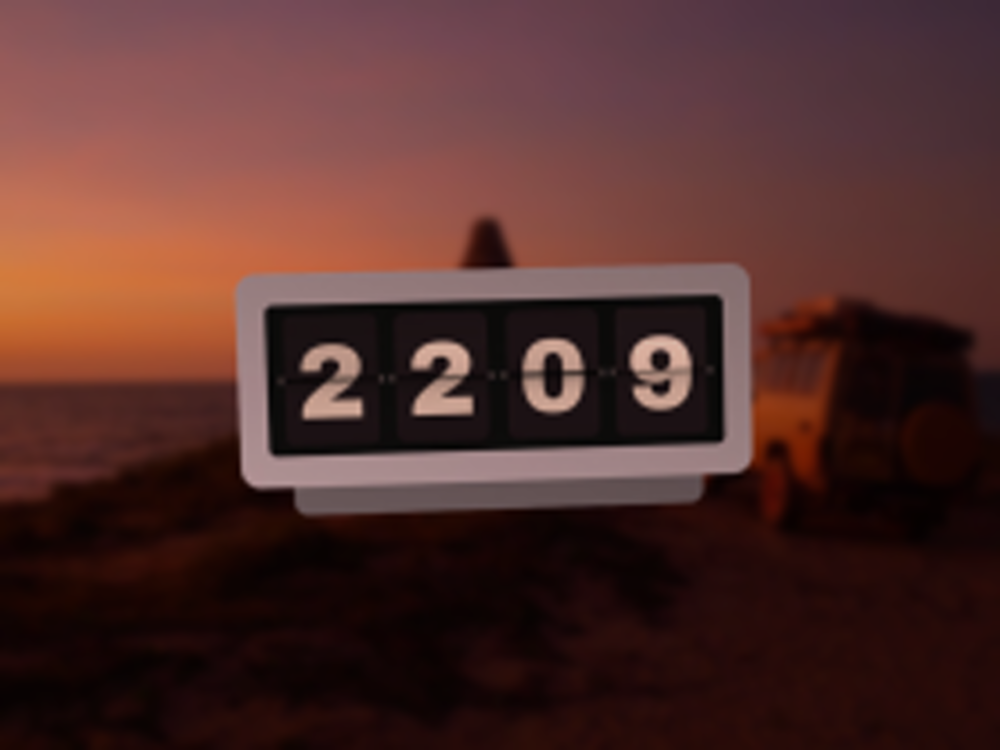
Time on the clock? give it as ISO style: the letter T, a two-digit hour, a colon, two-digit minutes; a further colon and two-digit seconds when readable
T22:09
